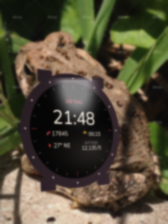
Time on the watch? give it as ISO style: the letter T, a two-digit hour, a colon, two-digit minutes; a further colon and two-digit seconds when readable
T21:48
